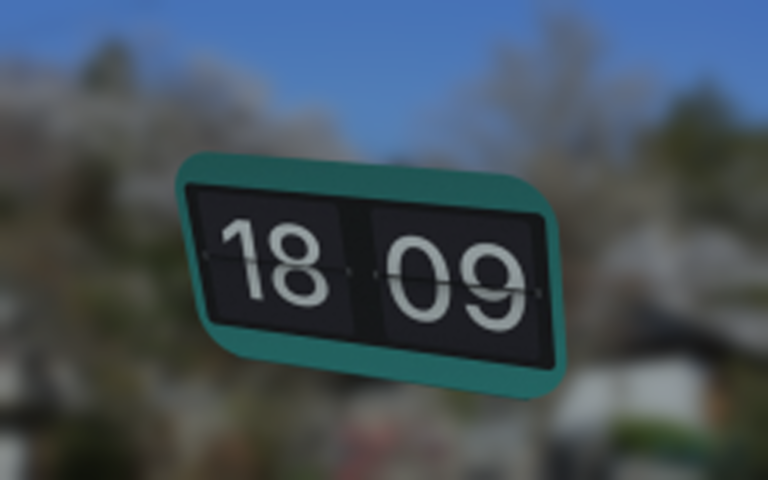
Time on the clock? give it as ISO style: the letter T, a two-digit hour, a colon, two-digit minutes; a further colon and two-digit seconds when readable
T18:09
